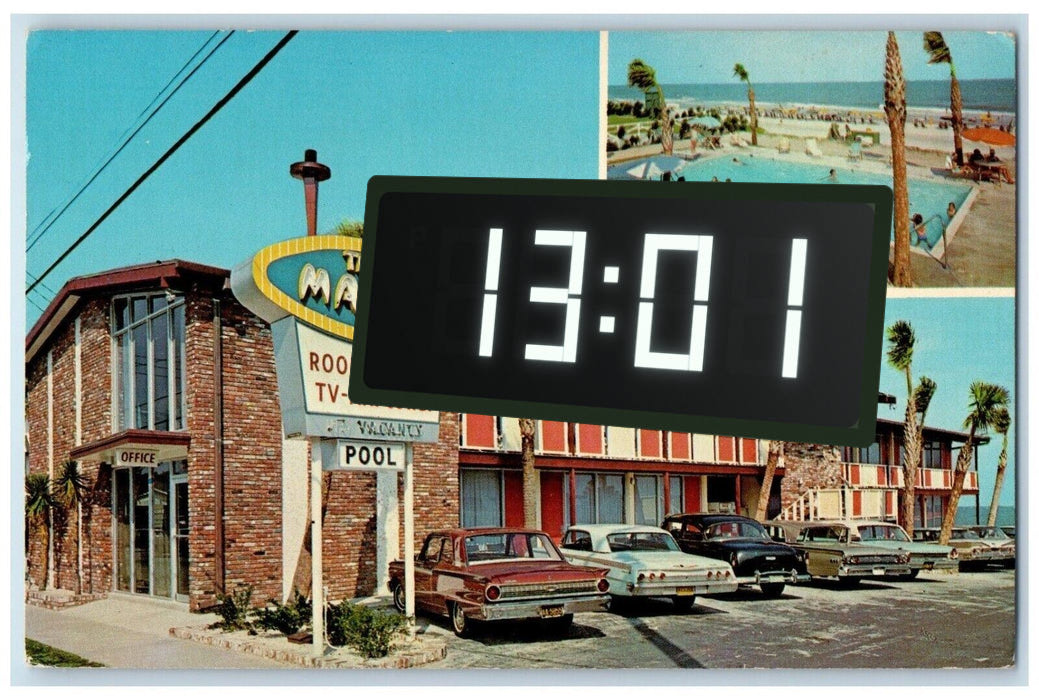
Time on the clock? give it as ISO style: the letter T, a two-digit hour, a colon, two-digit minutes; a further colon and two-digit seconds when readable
T13:01
